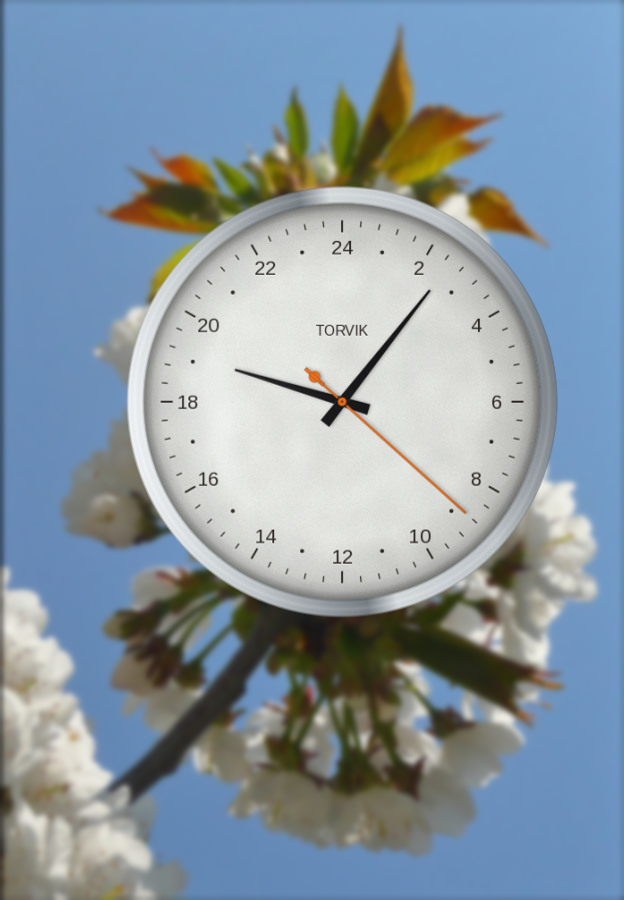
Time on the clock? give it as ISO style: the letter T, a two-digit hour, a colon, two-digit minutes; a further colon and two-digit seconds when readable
T19:06:22
